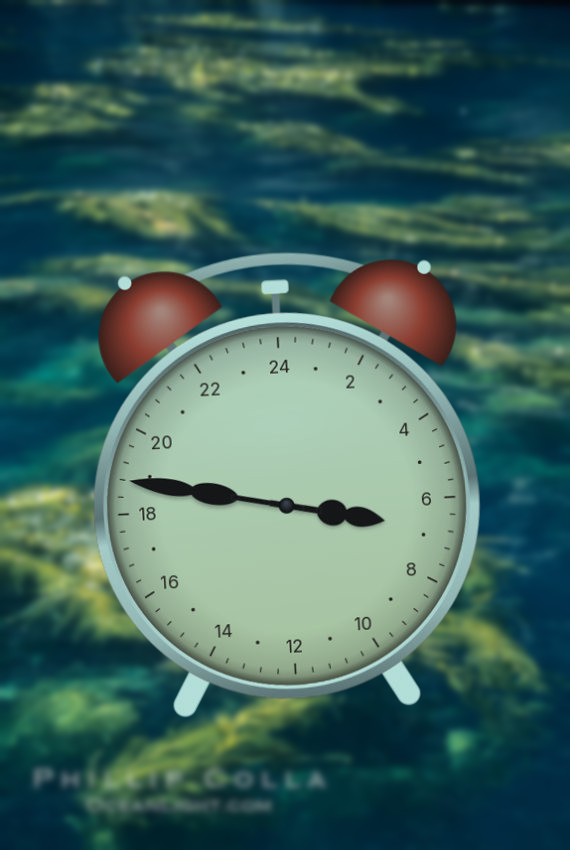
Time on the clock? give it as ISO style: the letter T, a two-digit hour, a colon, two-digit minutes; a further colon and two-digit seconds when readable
T06:47
